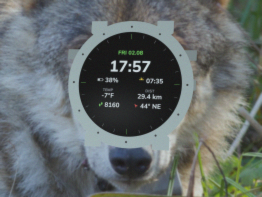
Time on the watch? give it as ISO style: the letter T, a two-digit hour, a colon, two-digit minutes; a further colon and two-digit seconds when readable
T17:57
